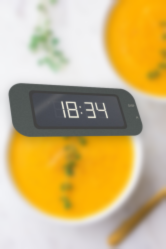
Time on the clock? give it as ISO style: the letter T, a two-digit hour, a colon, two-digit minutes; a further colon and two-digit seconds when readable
T18:34
